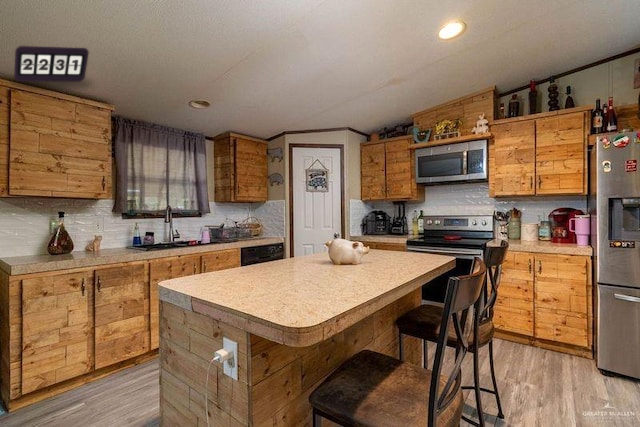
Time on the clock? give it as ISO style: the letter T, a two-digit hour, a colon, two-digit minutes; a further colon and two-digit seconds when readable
T22:31
